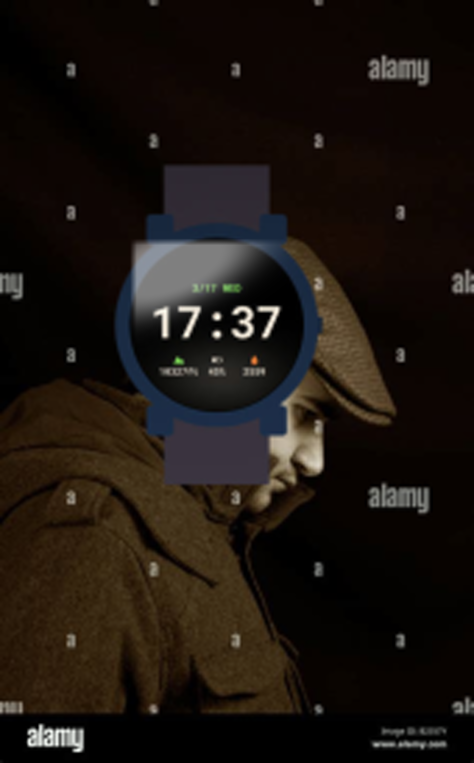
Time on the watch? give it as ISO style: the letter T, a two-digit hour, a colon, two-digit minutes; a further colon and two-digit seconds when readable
T17:37
